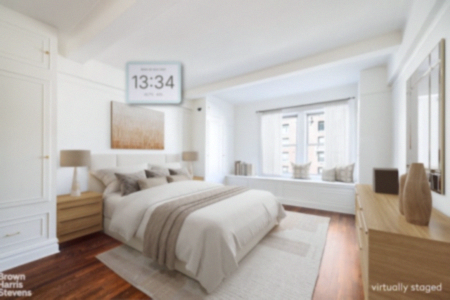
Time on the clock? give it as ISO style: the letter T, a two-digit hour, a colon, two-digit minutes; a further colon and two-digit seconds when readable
T13:34
